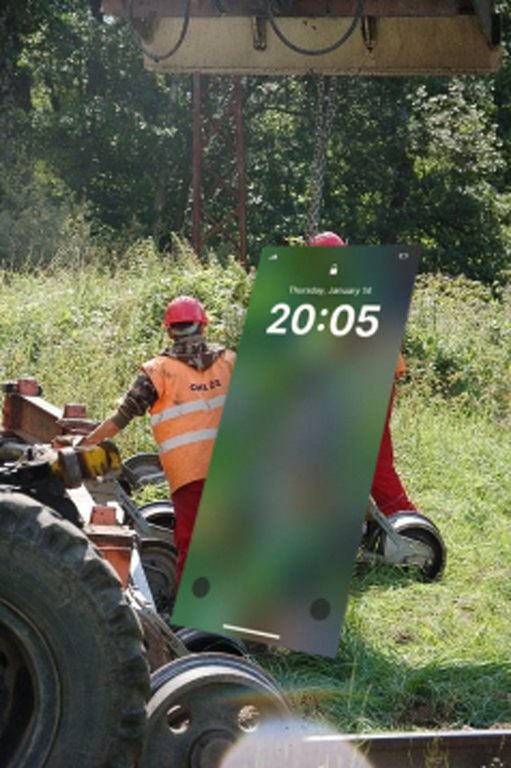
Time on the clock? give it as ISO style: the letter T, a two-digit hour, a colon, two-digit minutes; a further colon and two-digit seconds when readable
T20:05
